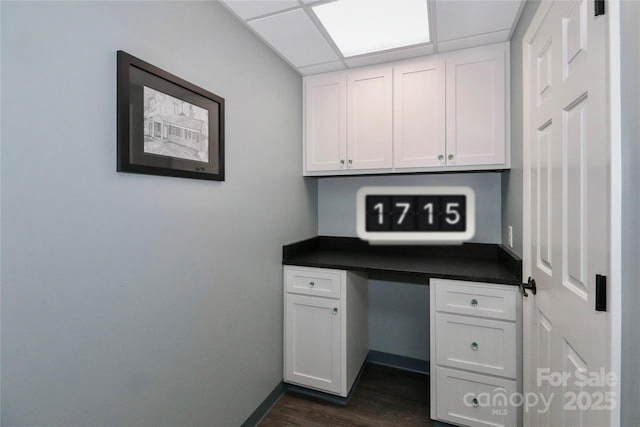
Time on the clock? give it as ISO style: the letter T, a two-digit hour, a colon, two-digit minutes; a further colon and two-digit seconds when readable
T17:15
